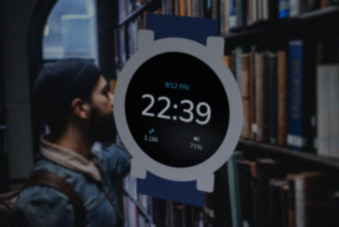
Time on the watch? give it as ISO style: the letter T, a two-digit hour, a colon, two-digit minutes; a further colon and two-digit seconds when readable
T22:39
